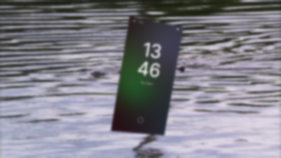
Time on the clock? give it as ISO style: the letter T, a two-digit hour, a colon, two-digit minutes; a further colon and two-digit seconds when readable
T13:46
